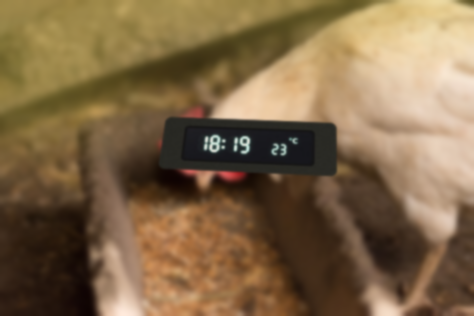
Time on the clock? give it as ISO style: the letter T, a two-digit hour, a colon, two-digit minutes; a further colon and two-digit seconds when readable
T18:19
